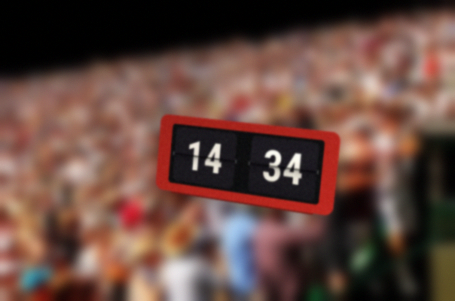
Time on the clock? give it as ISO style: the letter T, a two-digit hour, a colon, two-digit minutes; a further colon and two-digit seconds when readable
T14:34
